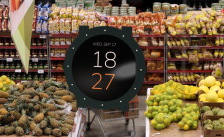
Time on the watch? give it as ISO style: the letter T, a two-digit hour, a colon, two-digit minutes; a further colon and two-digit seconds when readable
T18:27
